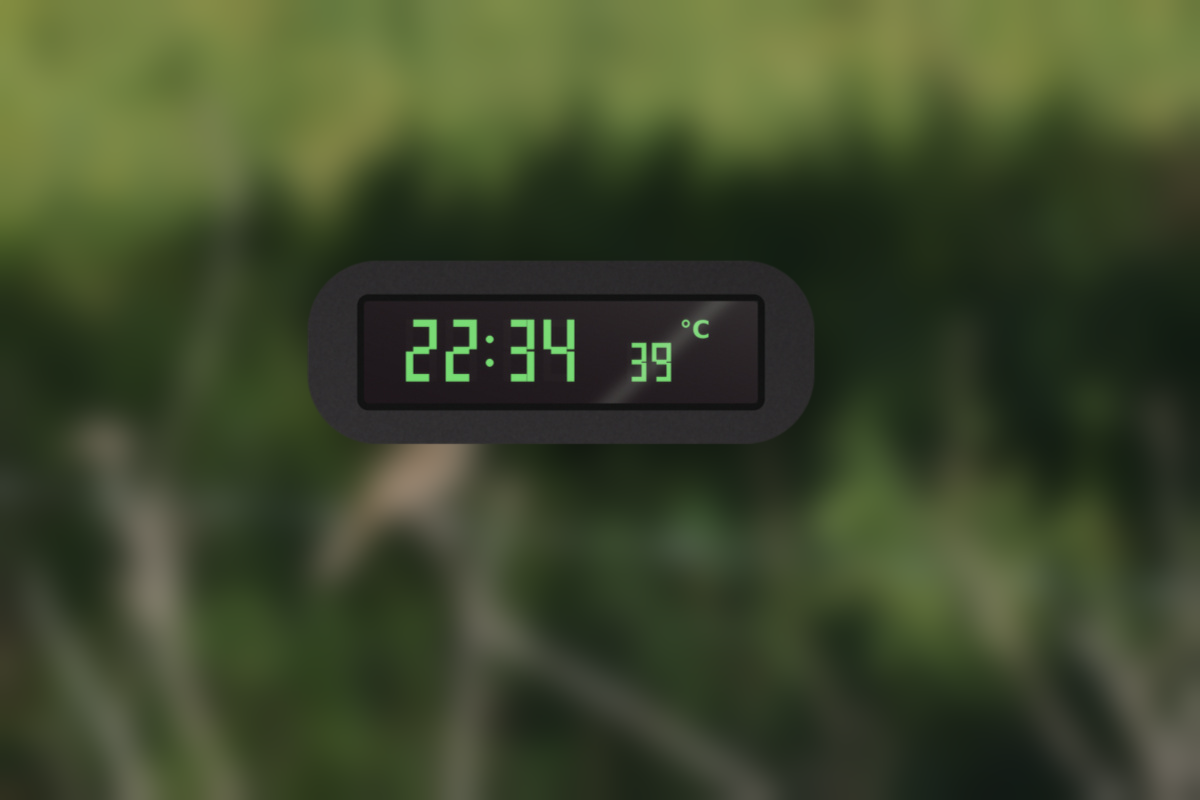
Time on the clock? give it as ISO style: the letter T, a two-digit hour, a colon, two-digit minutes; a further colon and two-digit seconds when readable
T22:34
